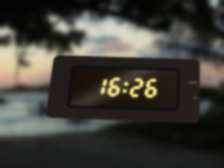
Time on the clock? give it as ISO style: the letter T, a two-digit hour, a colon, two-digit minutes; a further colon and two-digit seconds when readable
T16:26
